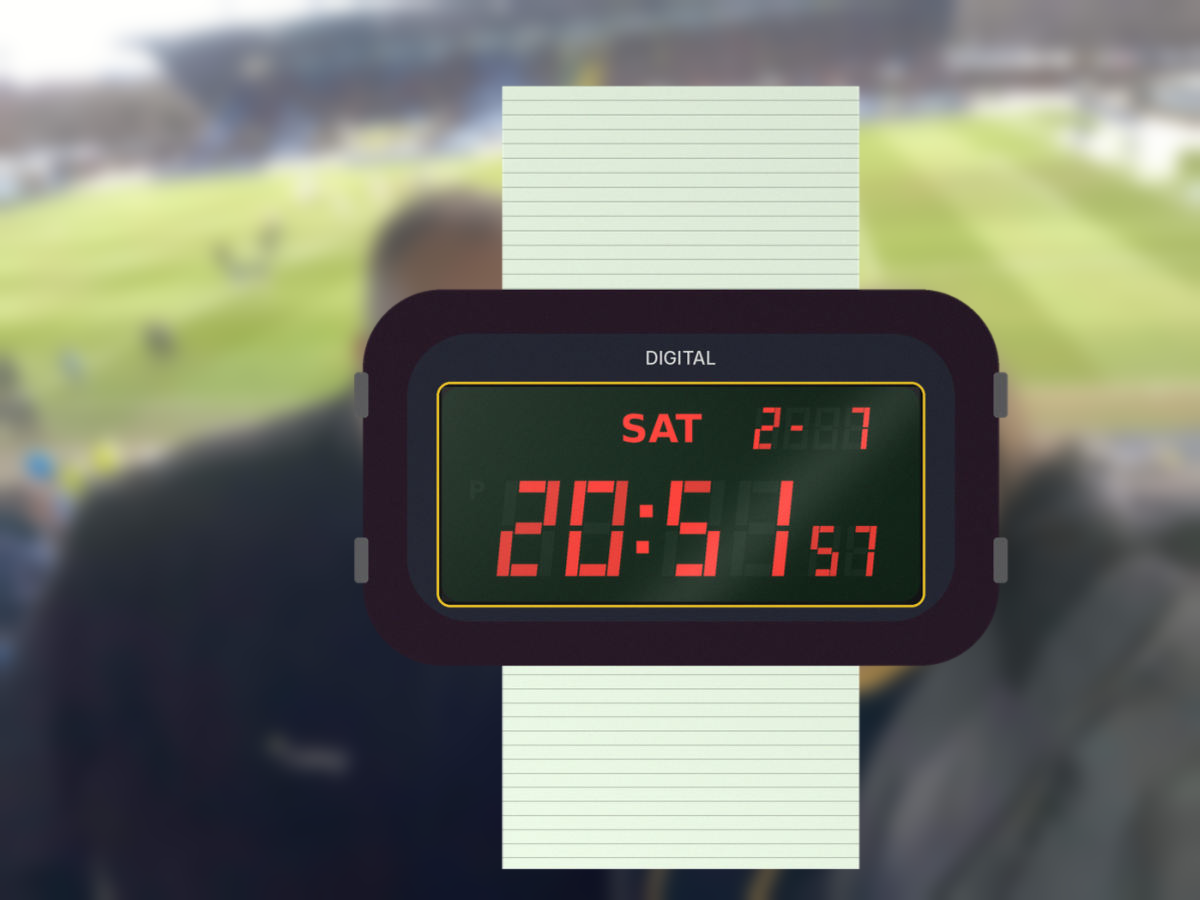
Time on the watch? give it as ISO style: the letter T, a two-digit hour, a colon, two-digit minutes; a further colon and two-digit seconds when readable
T20:51:57
